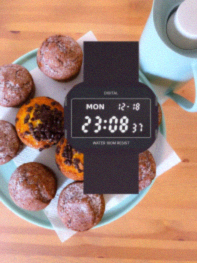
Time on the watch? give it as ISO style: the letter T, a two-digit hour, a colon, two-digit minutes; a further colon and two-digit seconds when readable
T23:08:37
